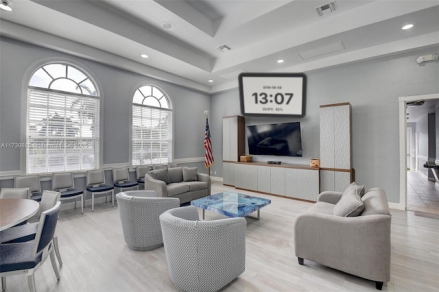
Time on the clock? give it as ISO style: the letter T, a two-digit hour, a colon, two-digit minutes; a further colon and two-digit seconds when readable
T13:07
